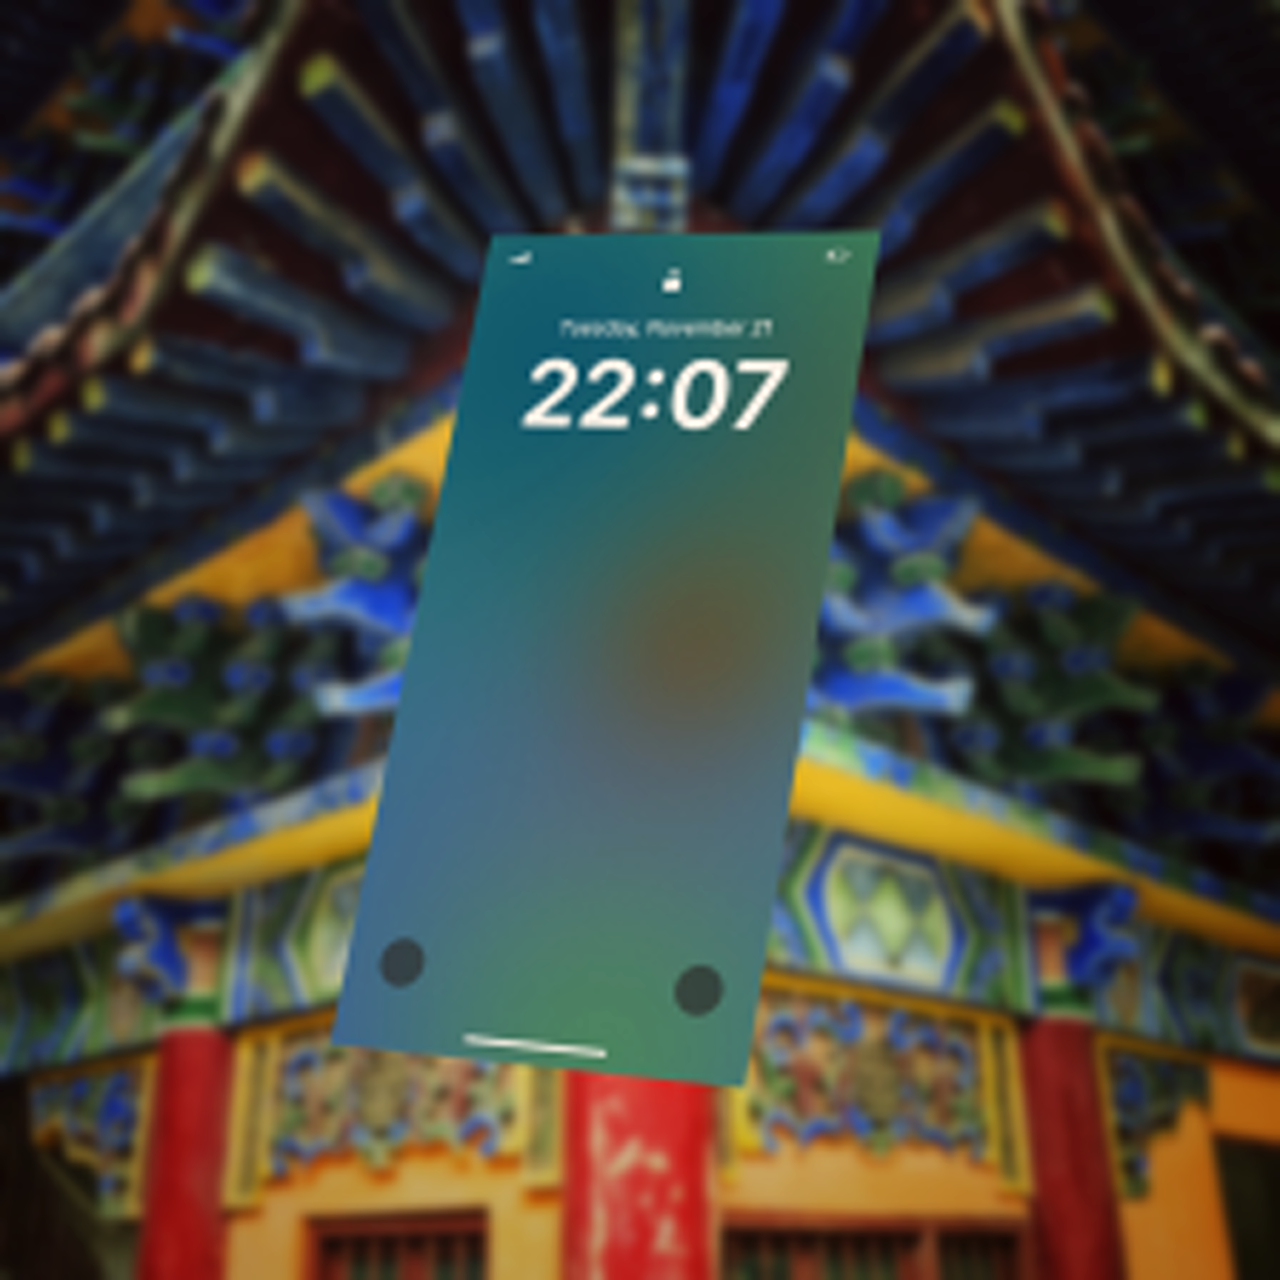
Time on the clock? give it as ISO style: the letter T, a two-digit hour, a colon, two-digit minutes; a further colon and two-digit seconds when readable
T22:07
